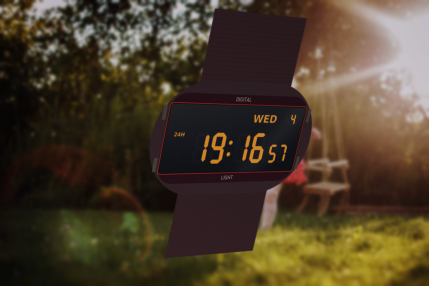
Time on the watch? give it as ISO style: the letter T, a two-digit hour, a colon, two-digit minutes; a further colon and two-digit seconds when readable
T19:16:57
